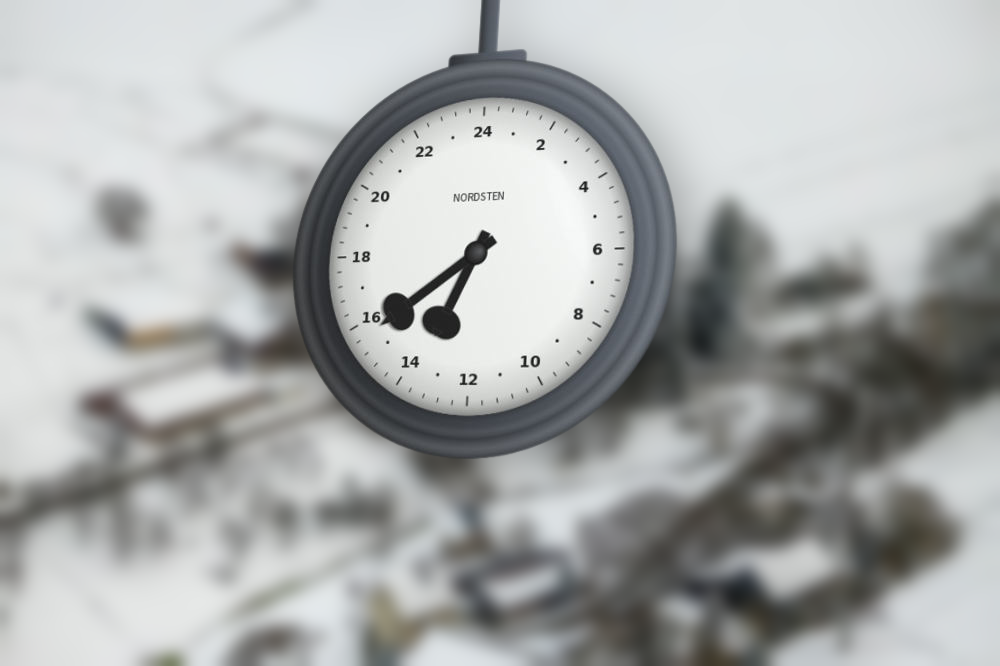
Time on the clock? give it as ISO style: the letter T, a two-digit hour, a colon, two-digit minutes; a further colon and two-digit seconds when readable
T13:39
